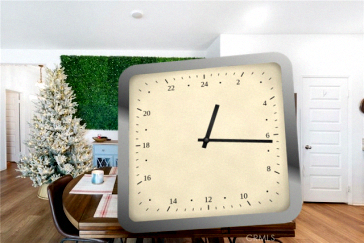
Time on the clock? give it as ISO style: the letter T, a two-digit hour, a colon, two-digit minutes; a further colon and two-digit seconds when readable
T01:16
